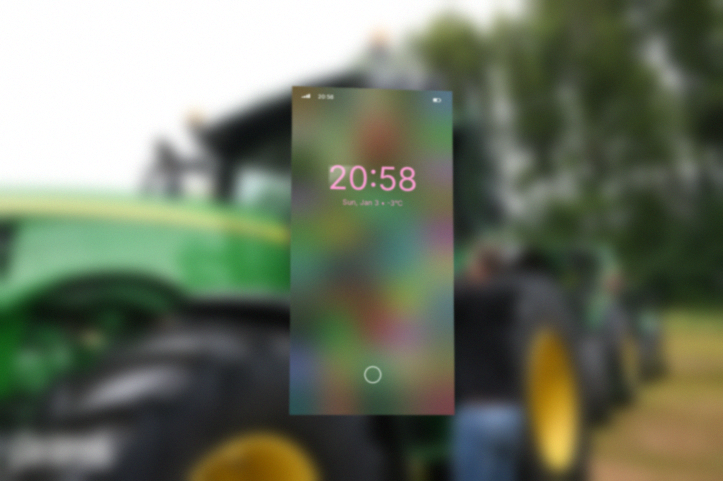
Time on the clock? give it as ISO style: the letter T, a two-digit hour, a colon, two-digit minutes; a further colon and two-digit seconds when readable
T20:58
